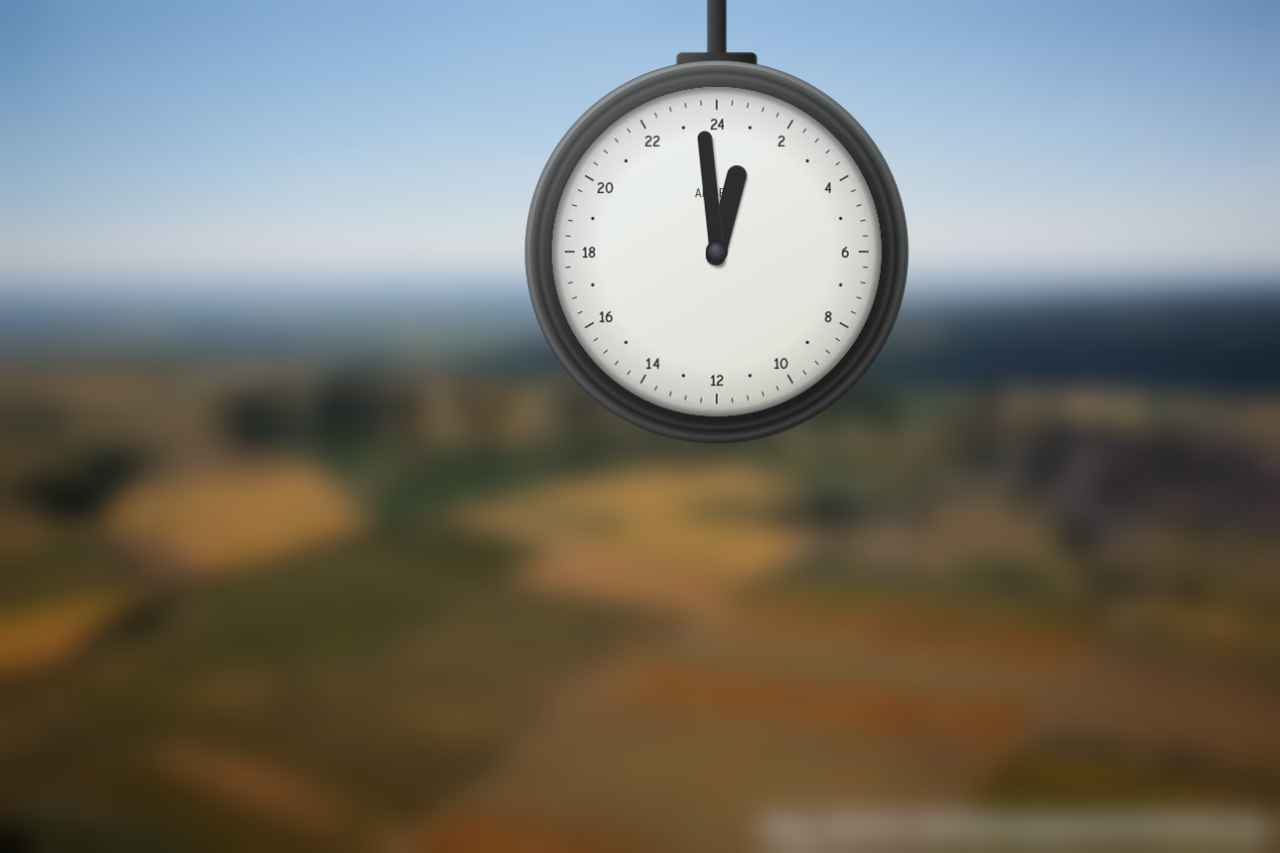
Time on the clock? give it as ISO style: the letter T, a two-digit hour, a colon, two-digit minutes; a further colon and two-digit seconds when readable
T00:59
